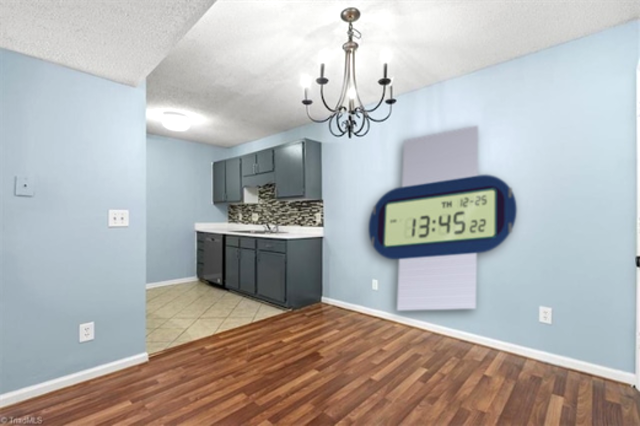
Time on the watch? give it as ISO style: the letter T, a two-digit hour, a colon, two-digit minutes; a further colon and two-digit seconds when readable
T13:45:22
